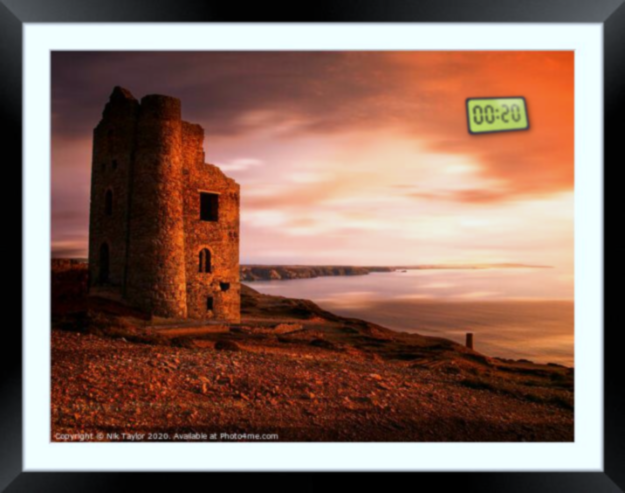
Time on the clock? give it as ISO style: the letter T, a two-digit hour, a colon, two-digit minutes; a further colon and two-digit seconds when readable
T00:20
